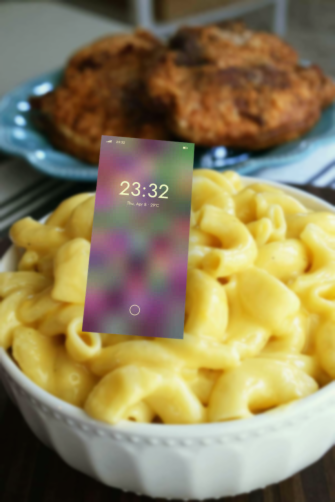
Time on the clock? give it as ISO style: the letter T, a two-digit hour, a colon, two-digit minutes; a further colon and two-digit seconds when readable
T23:32
